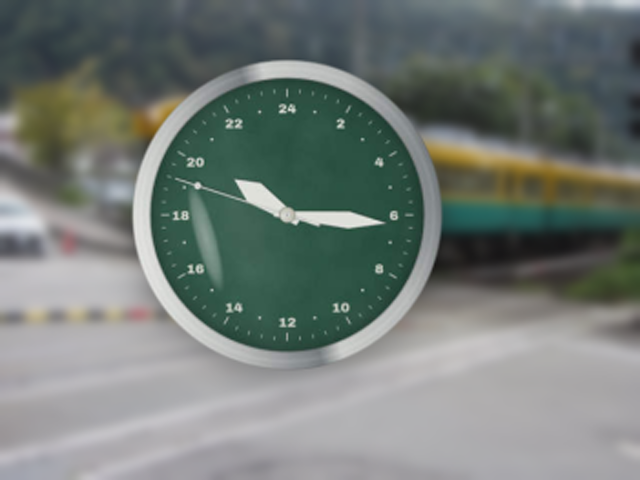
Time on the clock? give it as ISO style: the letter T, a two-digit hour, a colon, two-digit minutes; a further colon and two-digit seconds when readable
T20:15:48
